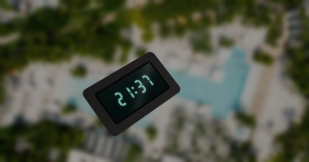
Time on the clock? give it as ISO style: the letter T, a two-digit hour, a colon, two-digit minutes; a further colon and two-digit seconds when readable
T21:37
